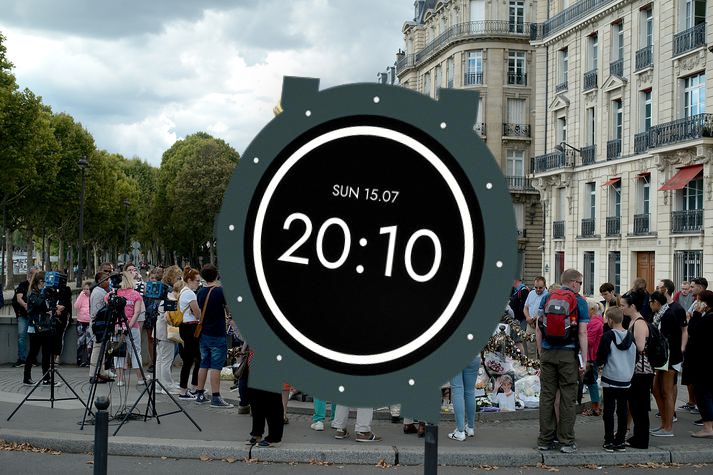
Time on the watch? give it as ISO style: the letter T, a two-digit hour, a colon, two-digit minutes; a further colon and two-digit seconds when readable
T20:10
